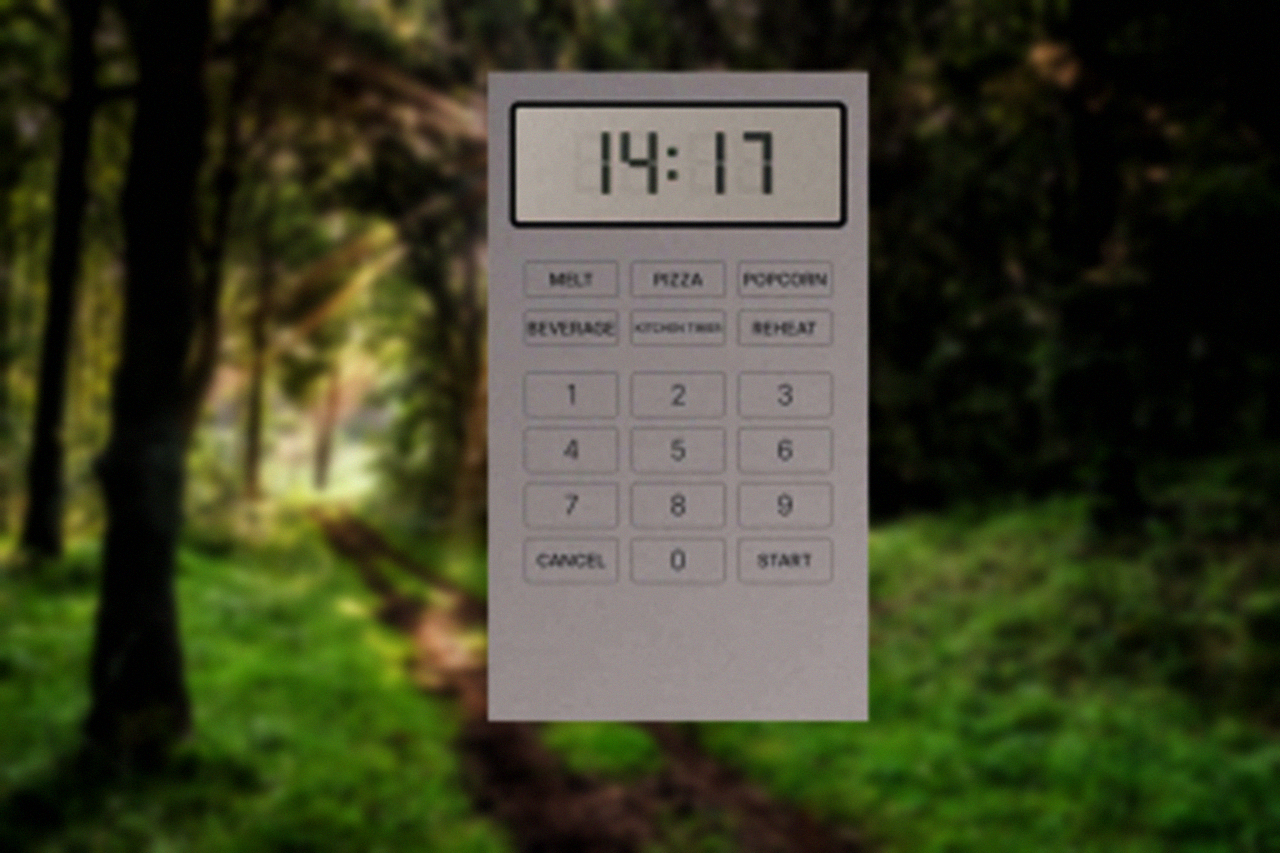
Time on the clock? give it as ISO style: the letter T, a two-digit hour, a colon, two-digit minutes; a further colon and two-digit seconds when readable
T14:17
